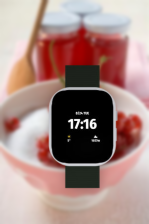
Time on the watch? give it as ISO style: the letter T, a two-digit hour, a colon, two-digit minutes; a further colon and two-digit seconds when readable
T17:16
